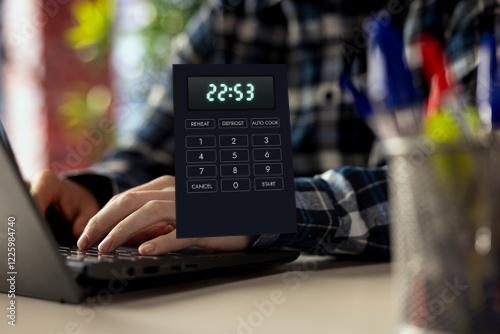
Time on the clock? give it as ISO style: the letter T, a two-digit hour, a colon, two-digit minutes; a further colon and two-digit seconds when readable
T22:53
